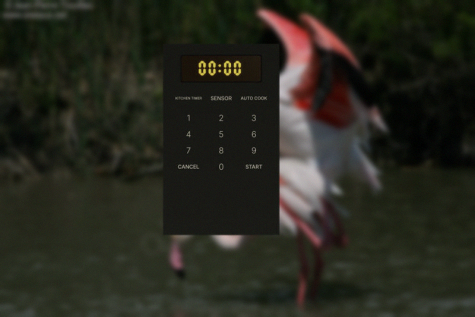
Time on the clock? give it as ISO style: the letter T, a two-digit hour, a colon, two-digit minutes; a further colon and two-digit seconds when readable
T00:00
